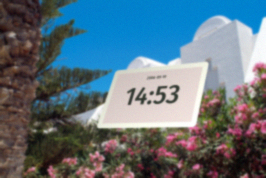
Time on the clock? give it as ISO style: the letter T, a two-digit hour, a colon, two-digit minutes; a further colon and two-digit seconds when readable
T14:53
